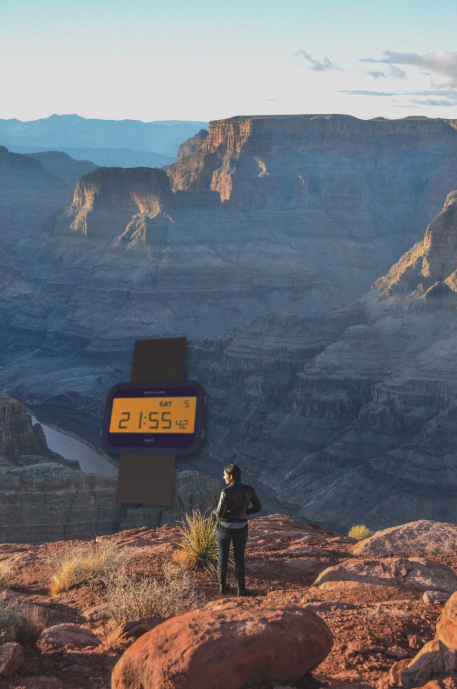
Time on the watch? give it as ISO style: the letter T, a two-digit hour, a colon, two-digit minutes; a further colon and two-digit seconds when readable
T21:55
